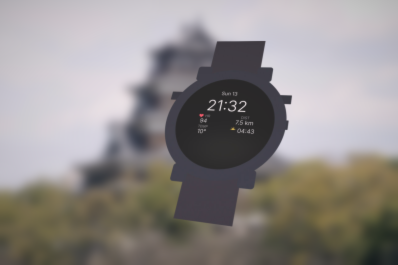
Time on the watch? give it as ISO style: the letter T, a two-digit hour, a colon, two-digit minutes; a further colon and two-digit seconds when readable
T21:32
